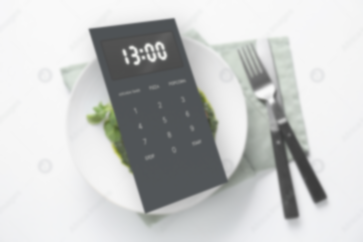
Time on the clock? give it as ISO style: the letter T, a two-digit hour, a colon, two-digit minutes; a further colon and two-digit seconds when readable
T13:00
